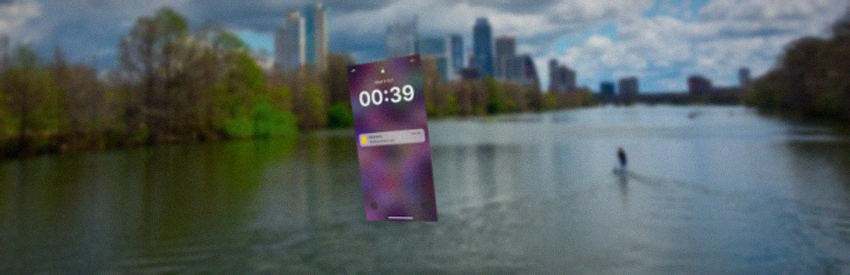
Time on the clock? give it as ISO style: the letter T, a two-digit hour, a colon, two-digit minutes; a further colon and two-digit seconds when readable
T00:39
